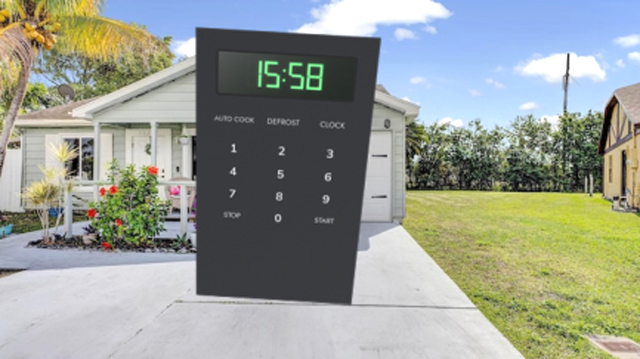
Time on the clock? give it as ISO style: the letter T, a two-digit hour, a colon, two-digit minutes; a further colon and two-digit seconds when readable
T15:58
